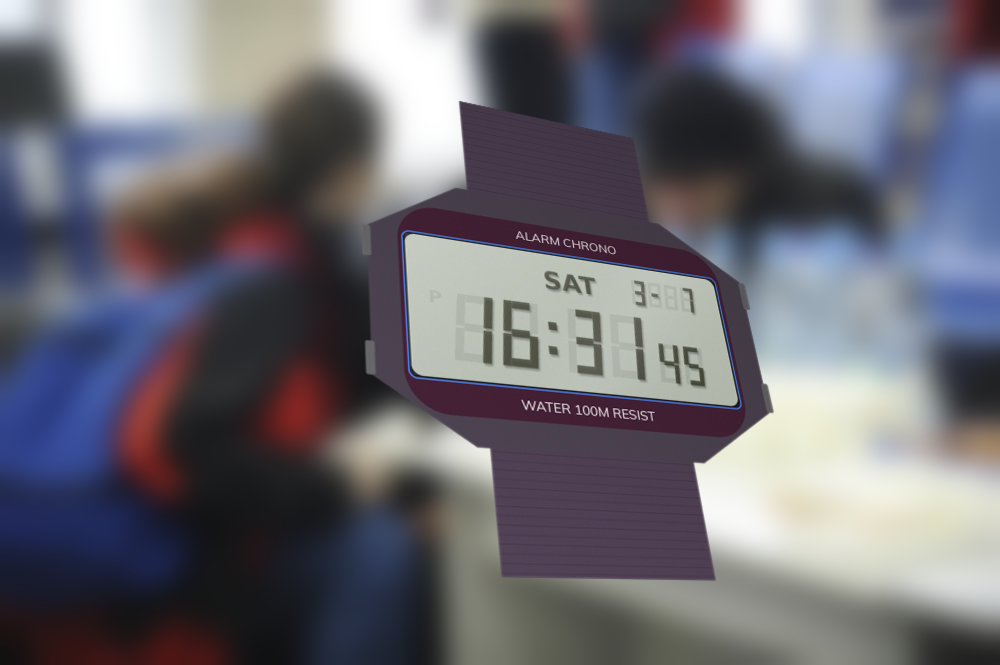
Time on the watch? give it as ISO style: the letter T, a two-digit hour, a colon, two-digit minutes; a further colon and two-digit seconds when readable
T16:31:45
